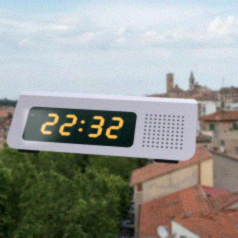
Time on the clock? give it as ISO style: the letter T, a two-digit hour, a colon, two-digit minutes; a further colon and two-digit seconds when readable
T22:32
